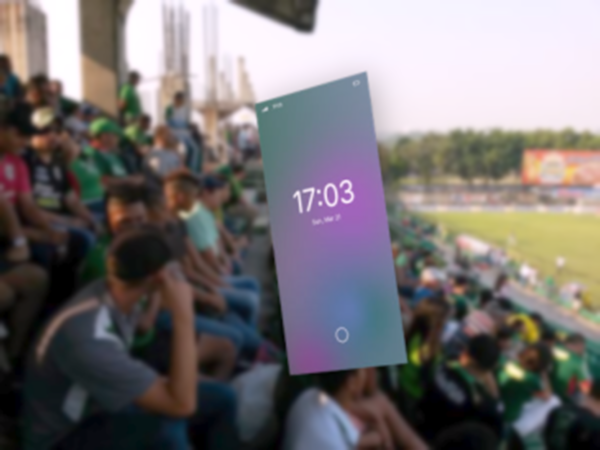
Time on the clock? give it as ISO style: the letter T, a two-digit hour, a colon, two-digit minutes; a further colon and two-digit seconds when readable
T17:03
